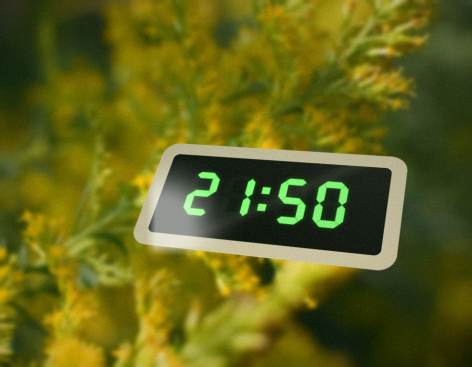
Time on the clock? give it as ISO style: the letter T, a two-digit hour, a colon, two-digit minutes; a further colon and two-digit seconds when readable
T21:50
